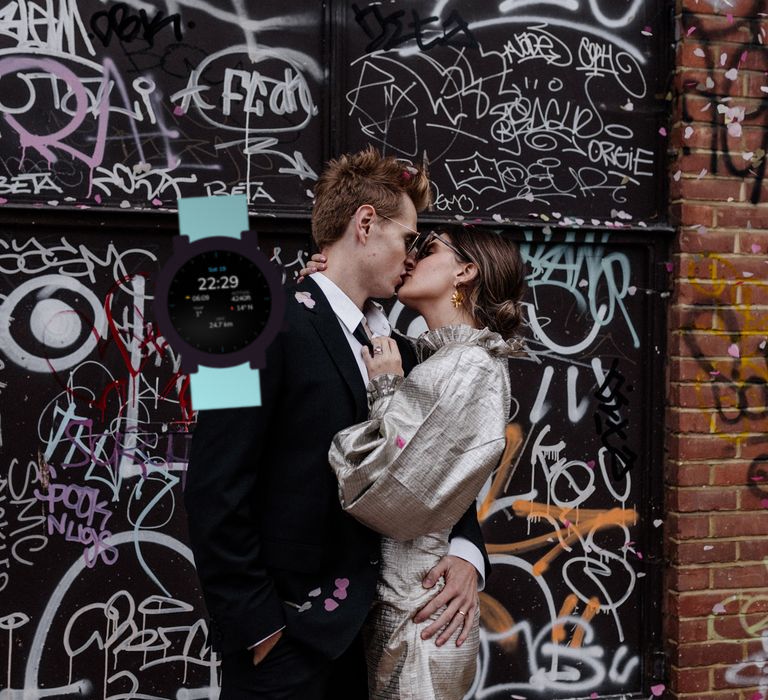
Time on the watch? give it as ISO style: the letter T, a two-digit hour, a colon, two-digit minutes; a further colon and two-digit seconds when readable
T22:29
